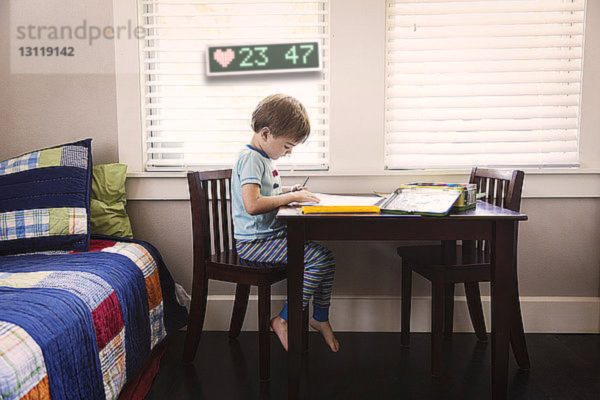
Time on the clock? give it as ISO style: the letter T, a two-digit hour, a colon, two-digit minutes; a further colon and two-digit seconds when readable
T23:47
